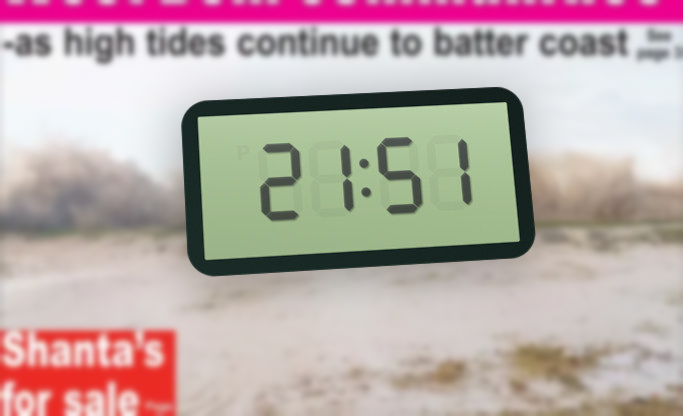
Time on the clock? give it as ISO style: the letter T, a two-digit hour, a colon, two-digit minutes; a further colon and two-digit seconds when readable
T21:51
